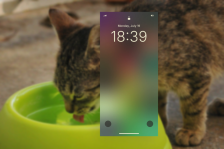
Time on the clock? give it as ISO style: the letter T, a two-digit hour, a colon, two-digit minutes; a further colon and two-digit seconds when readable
T18:39
